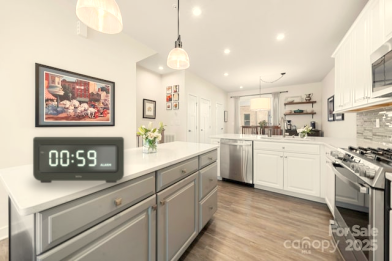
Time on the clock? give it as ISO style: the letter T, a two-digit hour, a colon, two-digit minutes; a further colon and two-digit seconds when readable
T00:59
